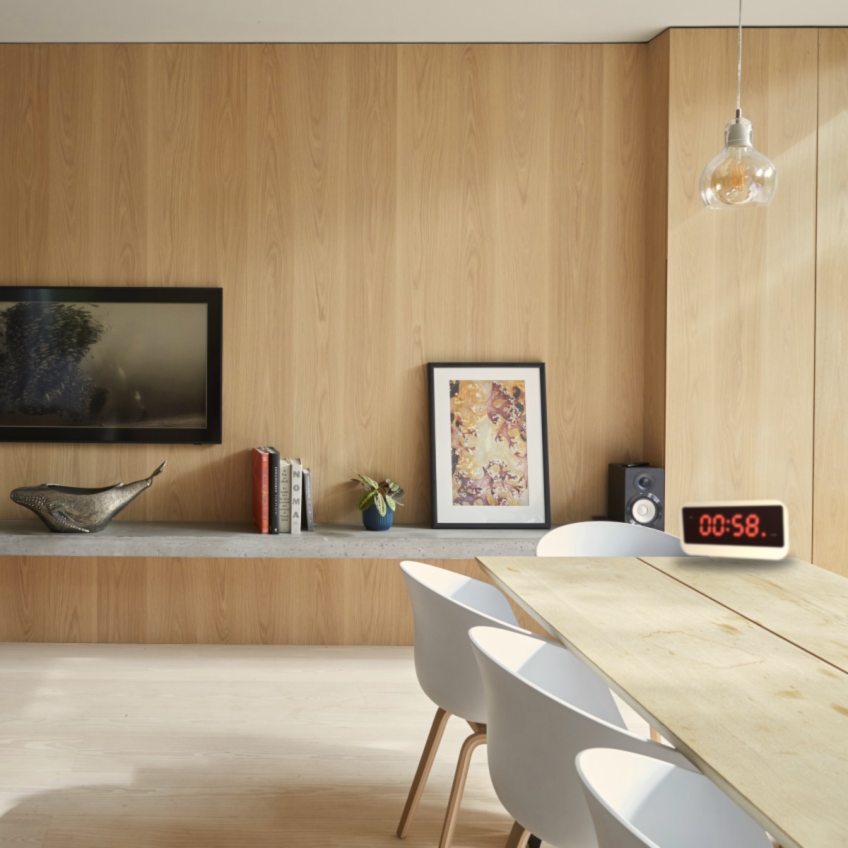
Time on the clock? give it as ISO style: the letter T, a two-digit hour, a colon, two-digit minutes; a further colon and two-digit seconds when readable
T00:58
